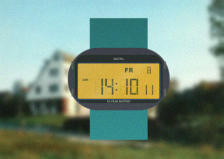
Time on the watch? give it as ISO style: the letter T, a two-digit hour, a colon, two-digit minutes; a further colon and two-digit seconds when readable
T14:10:11
